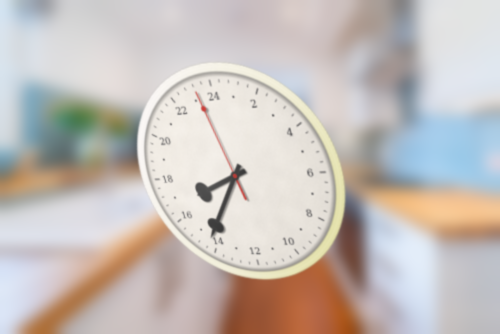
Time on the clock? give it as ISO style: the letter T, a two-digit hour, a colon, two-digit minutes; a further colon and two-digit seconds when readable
T16:35:58
